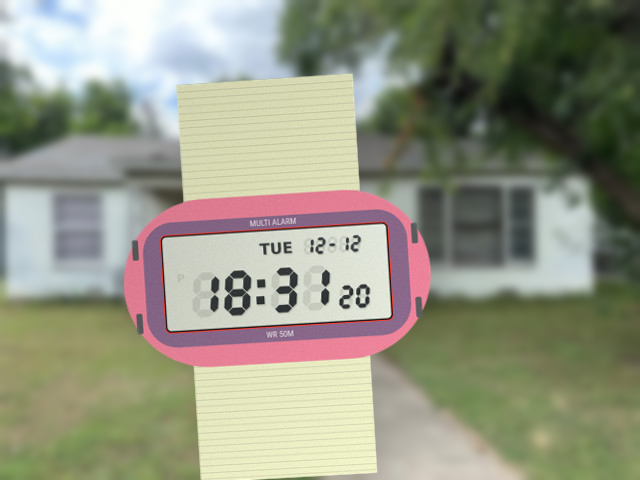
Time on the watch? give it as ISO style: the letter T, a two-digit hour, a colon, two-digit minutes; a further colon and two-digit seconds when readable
T18:31:20
